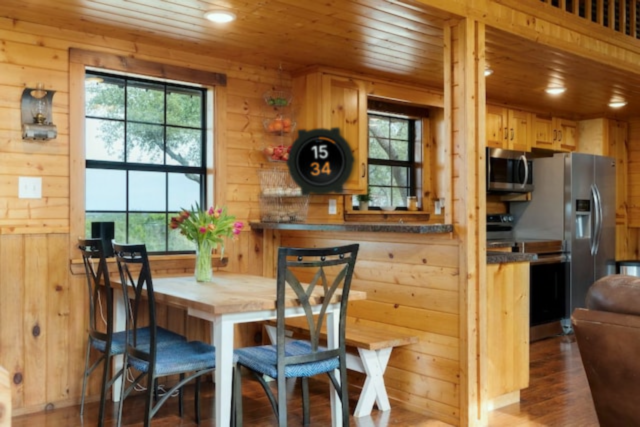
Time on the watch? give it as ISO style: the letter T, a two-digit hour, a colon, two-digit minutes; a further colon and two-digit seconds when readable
T15:34
